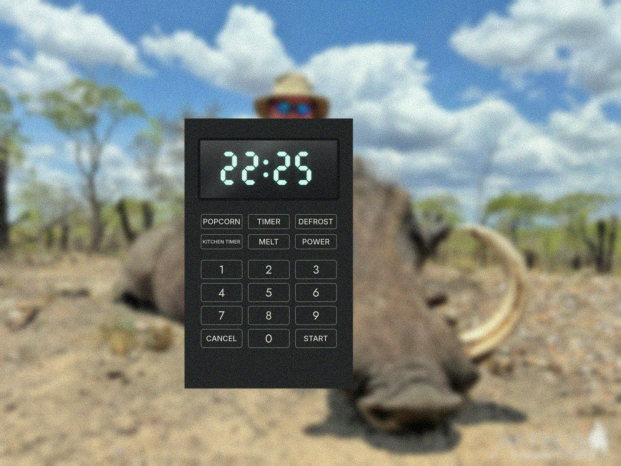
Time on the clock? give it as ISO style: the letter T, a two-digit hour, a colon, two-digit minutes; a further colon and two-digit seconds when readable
T22:25
